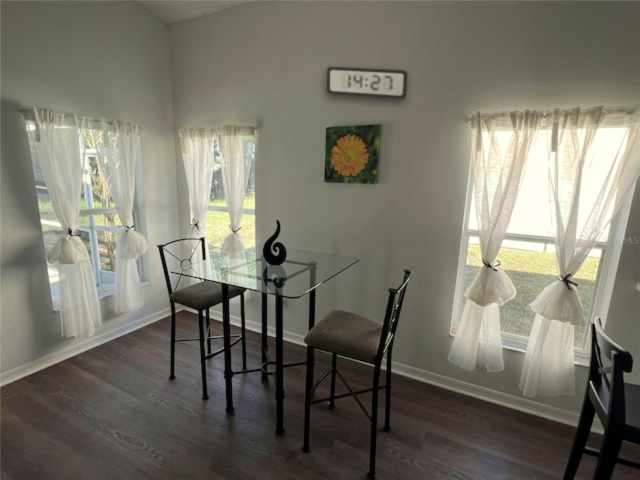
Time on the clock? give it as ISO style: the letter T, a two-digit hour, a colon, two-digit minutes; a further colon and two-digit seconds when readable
T14:27
